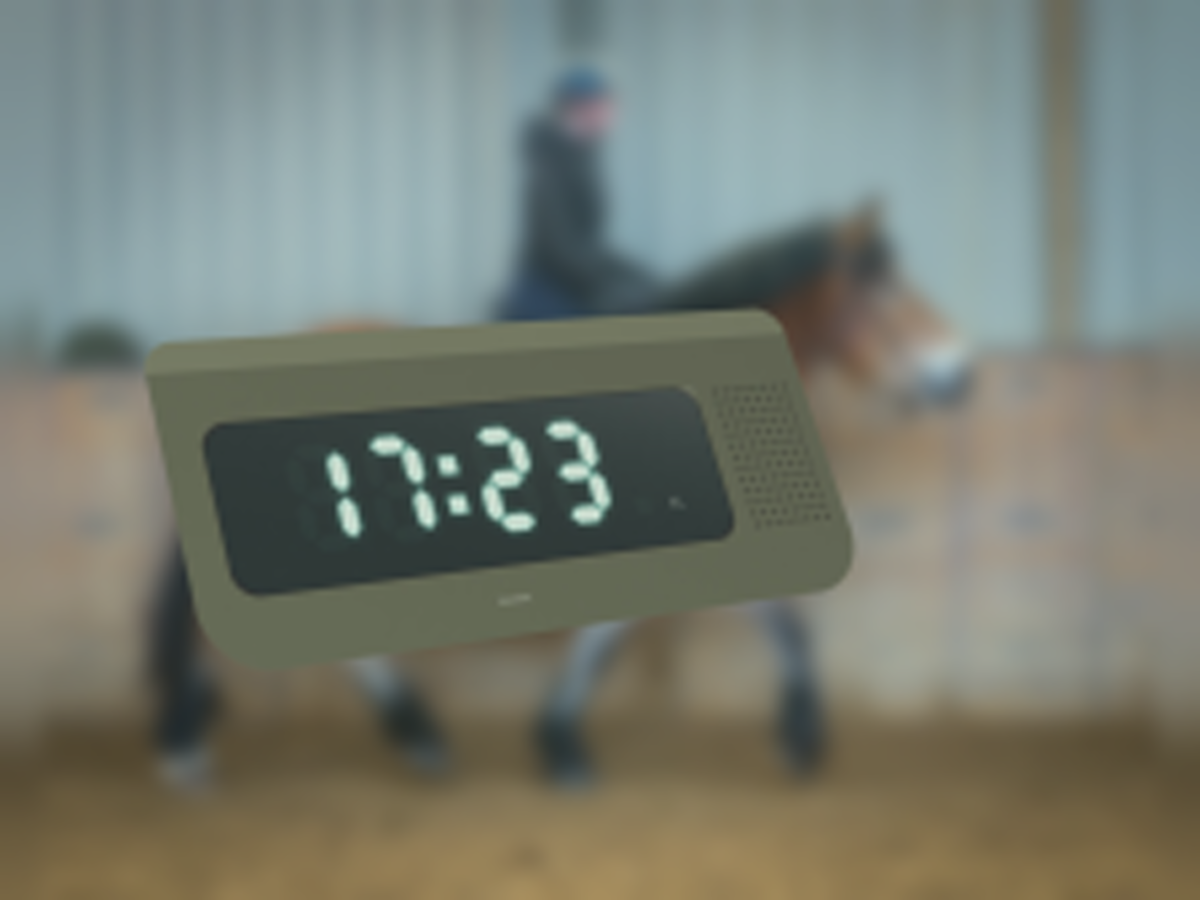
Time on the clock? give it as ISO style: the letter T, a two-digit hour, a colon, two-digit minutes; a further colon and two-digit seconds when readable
T17:23
